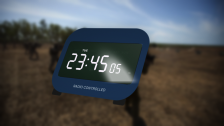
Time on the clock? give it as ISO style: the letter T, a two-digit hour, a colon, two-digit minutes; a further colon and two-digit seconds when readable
T23:45:05
